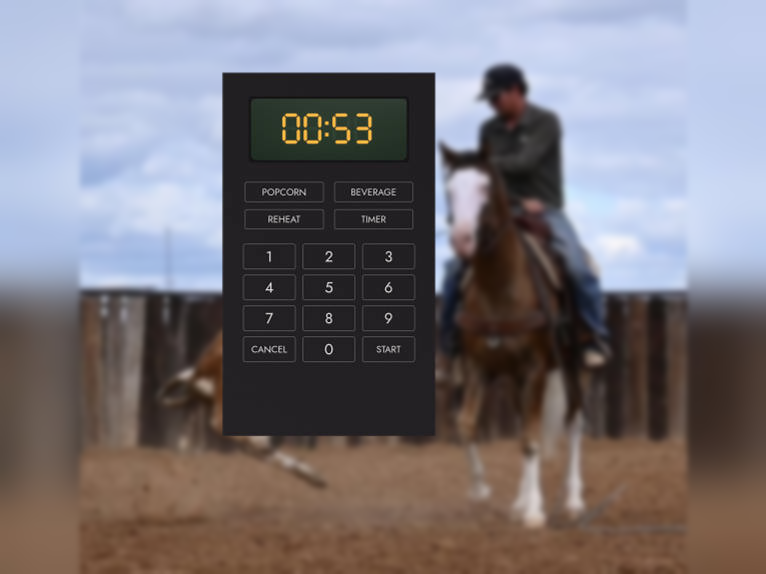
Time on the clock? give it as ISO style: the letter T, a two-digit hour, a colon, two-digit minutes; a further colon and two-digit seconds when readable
T00:53
